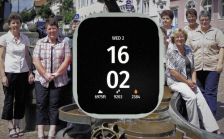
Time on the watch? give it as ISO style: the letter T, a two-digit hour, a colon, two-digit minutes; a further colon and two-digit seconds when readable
T16:02
